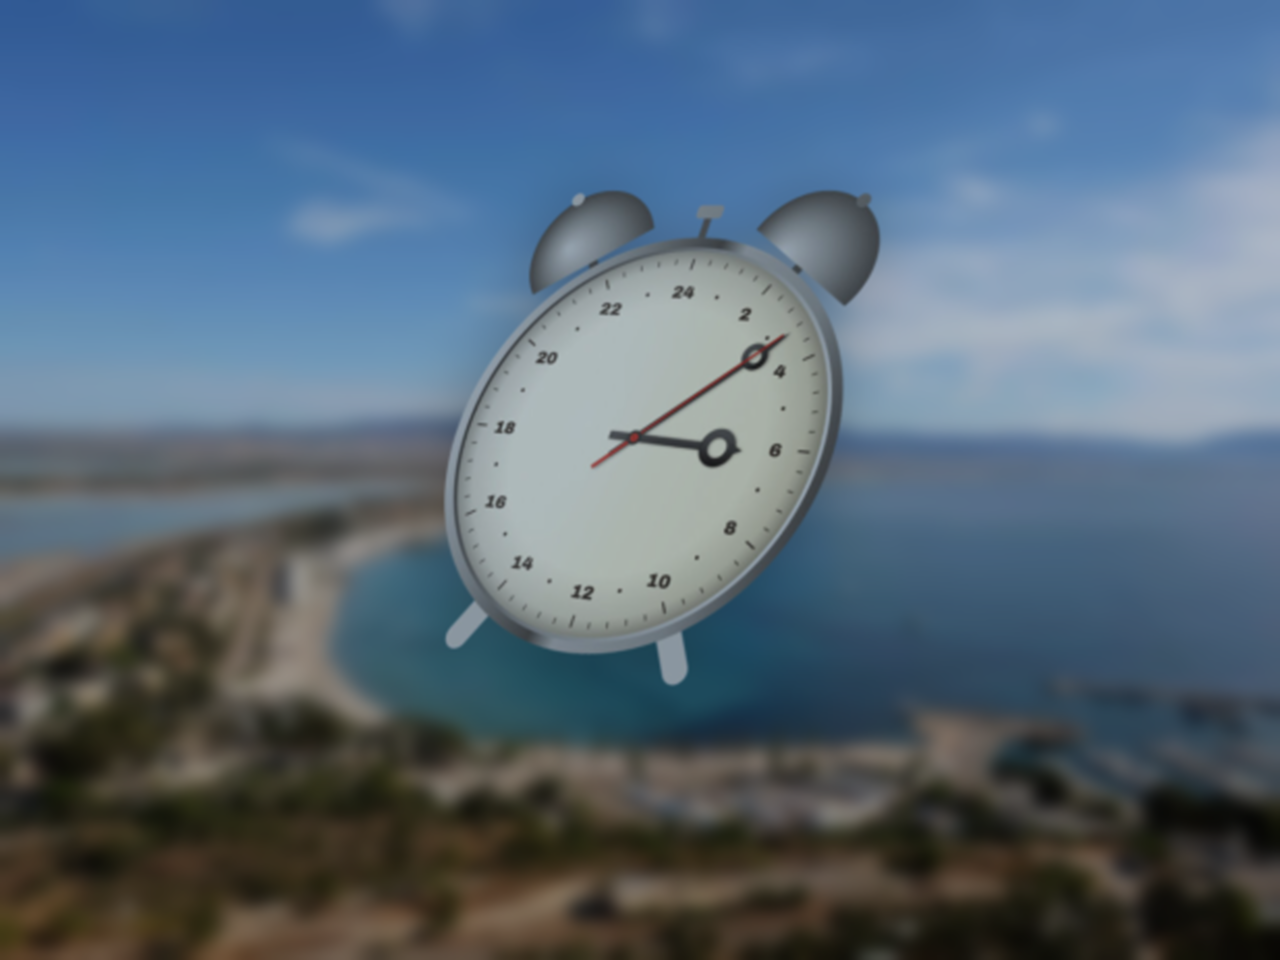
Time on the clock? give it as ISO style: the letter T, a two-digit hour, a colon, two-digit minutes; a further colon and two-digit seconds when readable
T06:08:08
